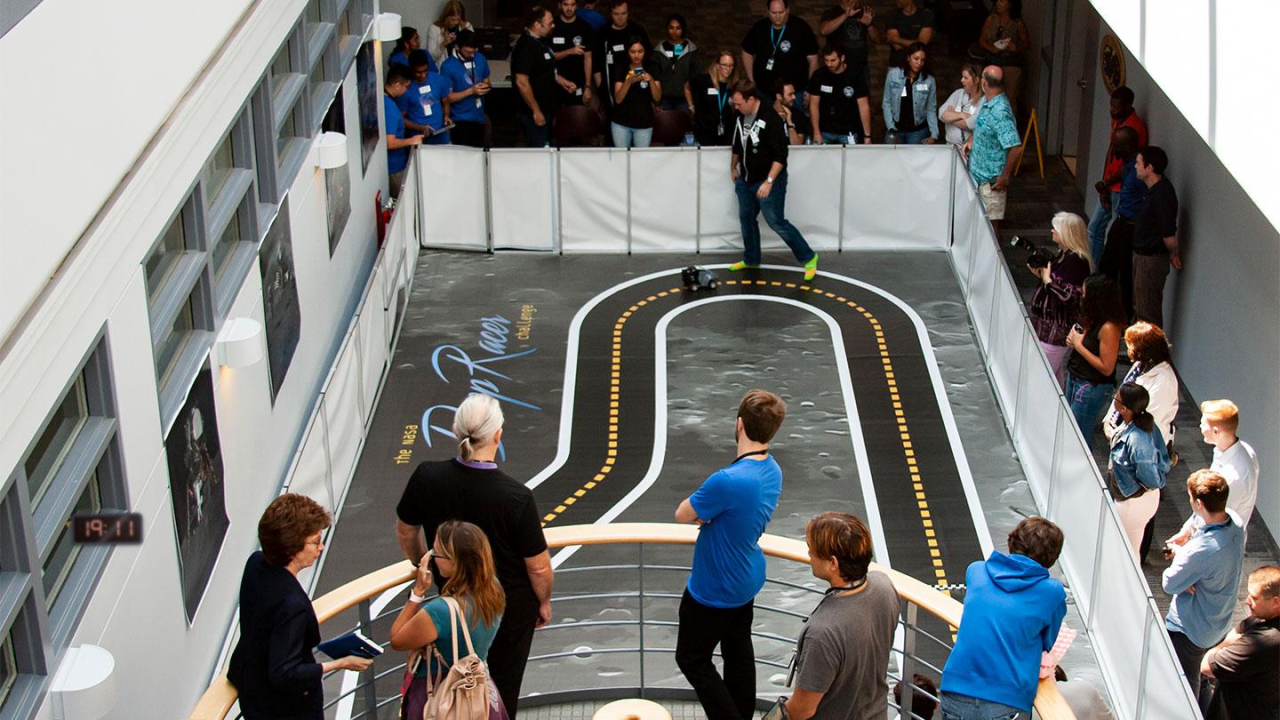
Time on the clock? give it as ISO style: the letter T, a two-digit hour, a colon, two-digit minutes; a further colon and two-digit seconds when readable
T19:11
